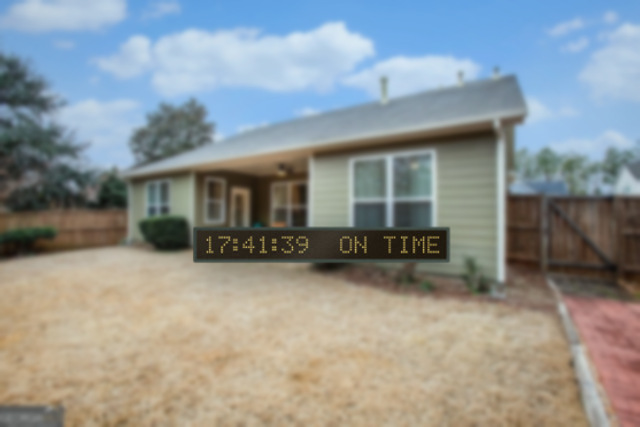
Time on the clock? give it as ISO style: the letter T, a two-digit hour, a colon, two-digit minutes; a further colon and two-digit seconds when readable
T17:41:39
